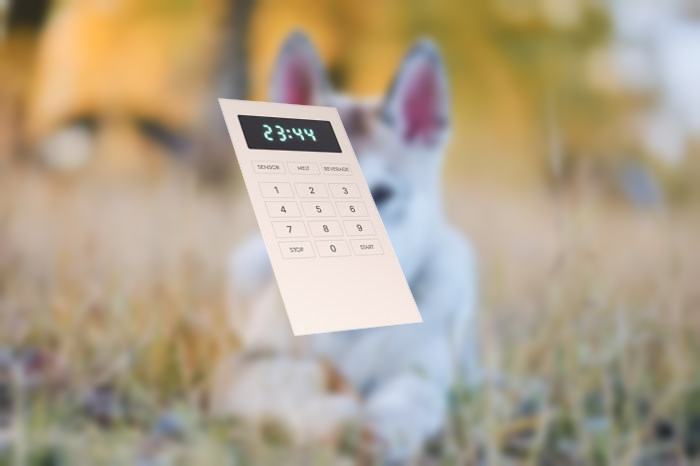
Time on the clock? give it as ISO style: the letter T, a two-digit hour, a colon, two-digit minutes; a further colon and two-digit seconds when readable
T23:44
